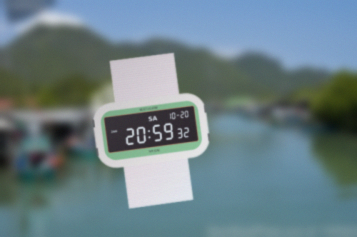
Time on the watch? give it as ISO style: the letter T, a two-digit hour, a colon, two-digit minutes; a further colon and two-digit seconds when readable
T20:59:32
